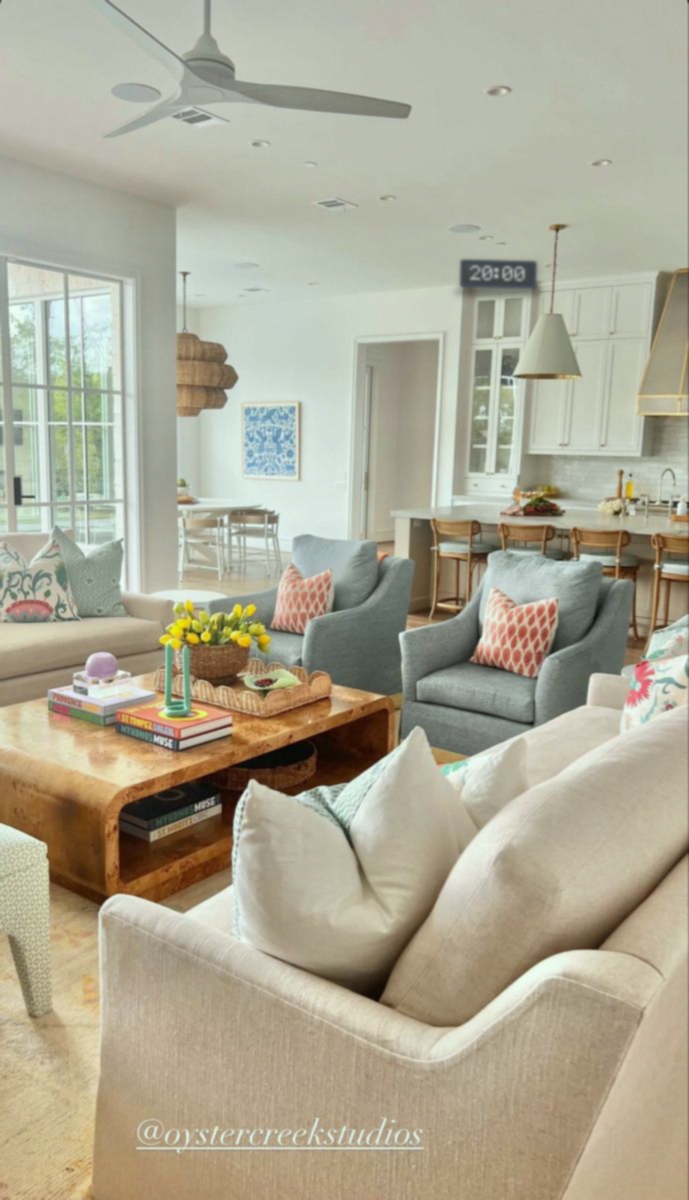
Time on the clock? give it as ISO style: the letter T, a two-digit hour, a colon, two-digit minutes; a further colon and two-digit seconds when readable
T20:00
